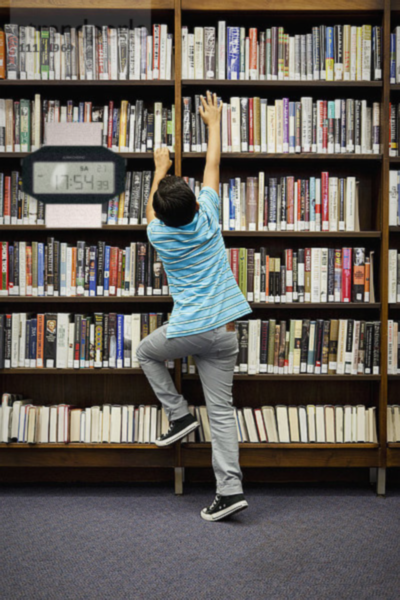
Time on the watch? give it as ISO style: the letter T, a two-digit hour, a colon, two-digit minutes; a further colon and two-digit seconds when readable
T17:54
